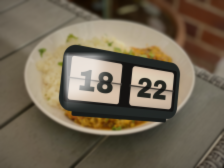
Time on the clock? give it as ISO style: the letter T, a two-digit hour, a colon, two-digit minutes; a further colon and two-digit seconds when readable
T18:22
